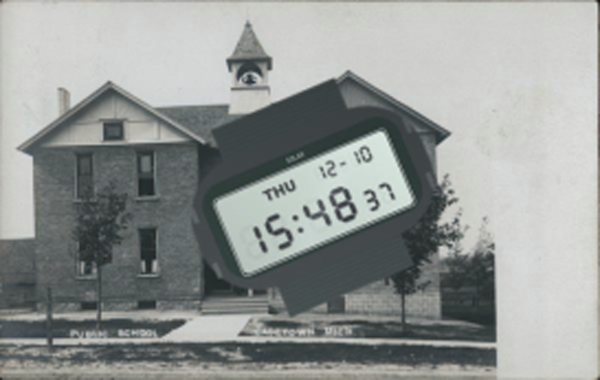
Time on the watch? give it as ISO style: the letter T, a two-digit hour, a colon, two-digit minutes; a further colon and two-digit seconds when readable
T15:48:37
